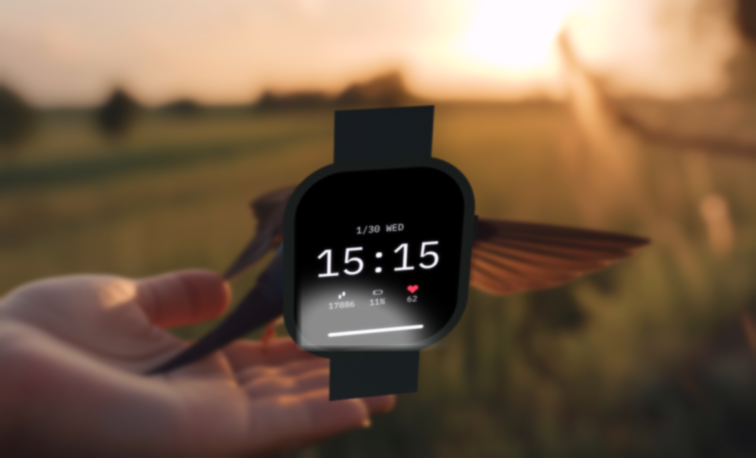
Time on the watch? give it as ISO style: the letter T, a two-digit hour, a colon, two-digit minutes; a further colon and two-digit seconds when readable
T15:15
